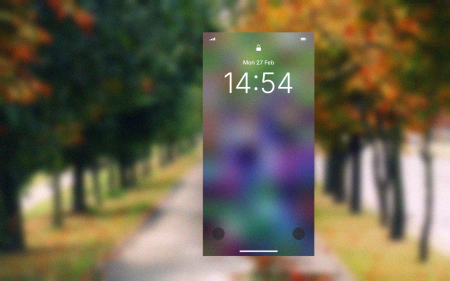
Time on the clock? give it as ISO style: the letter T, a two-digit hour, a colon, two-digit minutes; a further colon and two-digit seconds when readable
T14:54
